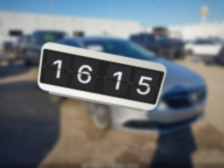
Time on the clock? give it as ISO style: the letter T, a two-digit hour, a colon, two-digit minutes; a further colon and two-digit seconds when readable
T16:15
